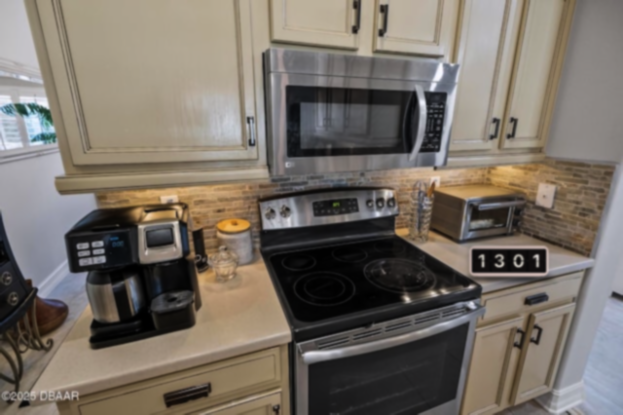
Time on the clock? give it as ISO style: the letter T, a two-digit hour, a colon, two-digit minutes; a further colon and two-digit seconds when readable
T13:01
